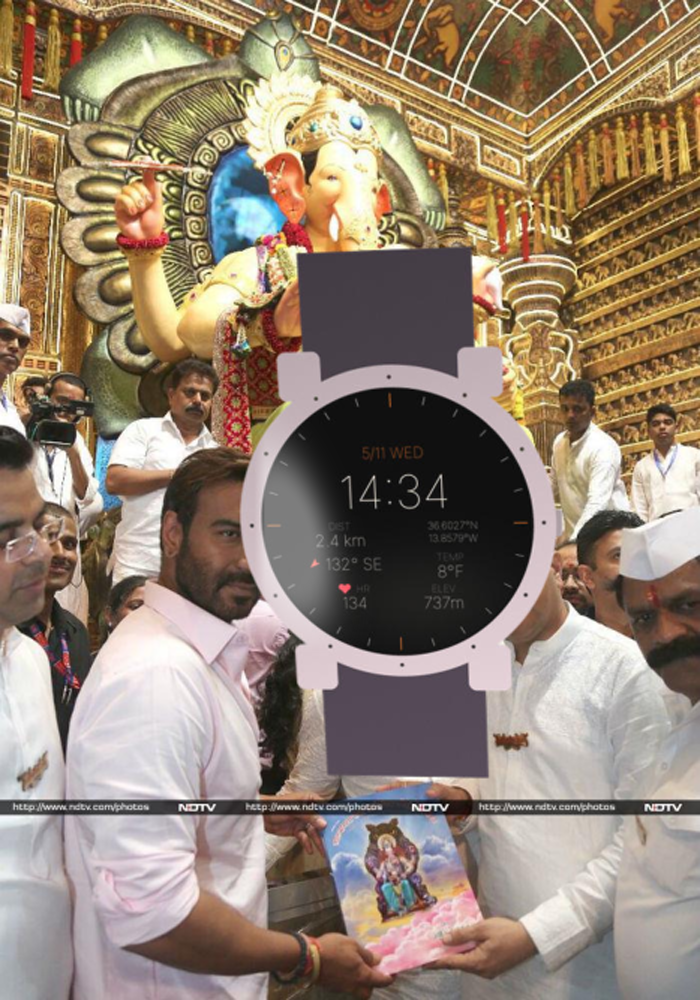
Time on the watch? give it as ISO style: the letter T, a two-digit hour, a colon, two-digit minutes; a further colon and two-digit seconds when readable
T14:34
